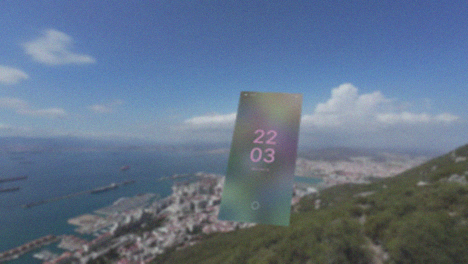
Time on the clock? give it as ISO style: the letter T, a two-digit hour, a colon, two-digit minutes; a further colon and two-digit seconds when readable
T22:03
